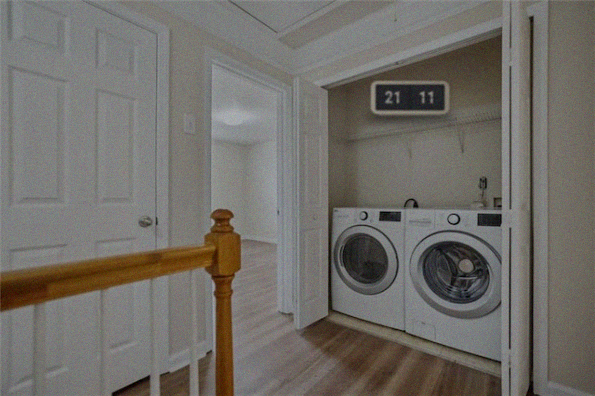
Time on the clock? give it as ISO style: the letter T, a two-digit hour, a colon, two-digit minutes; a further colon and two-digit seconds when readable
T21:11
